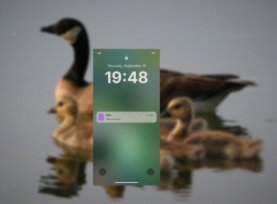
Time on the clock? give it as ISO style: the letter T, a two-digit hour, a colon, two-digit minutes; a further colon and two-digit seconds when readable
T19:48
